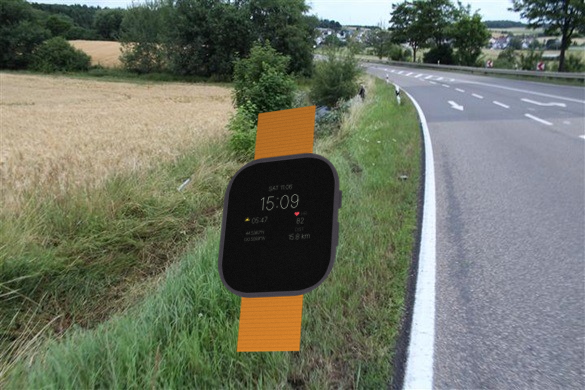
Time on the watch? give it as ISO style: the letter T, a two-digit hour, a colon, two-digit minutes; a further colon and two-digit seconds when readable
T15:09
